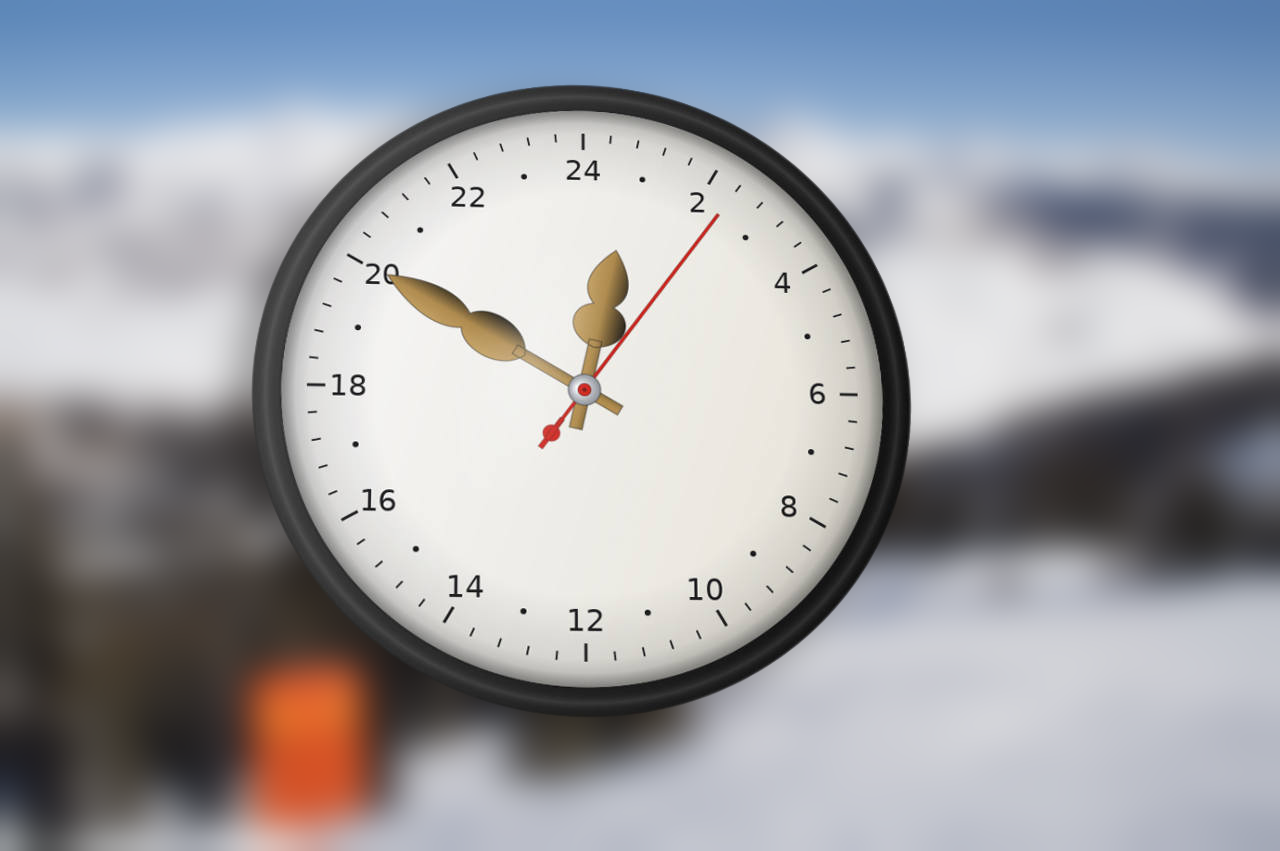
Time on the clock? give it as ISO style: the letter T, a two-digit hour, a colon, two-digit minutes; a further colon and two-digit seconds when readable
T00:50:06
